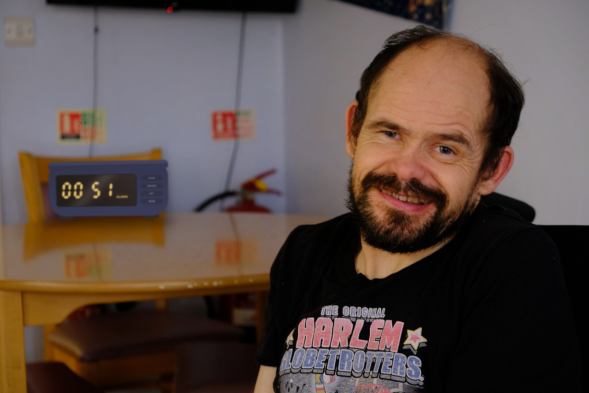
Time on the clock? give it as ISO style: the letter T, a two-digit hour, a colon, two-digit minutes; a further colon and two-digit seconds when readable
T00:51
